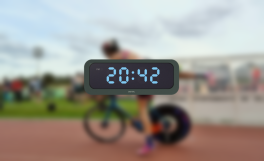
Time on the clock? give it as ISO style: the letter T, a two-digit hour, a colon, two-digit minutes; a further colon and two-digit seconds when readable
T20:42
